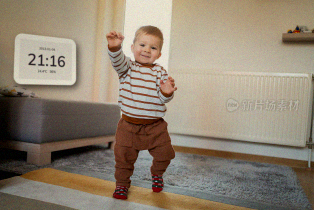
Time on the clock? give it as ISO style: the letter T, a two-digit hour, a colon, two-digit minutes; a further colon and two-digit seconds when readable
T21:16
